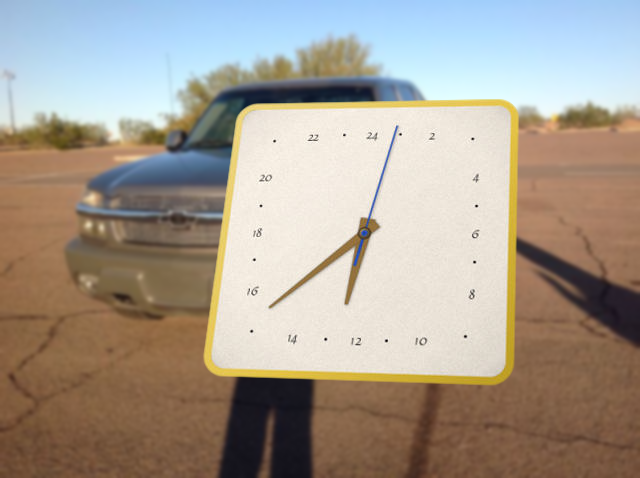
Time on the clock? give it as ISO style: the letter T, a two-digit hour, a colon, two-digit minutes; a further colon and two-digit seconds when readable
T12:38:02
